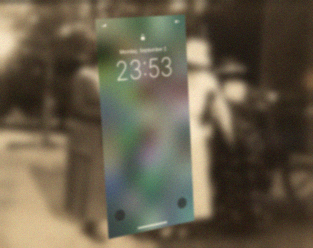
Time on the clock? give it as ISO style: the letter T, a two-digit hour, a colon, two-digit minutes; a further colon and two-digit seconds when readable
T23:53
